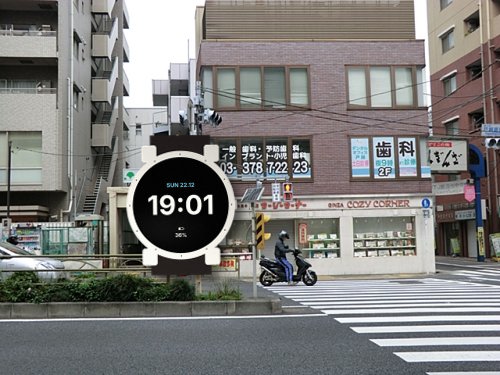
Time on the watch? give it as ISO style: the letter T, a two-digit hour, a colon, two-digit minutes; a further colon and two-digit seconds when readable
T19:01
